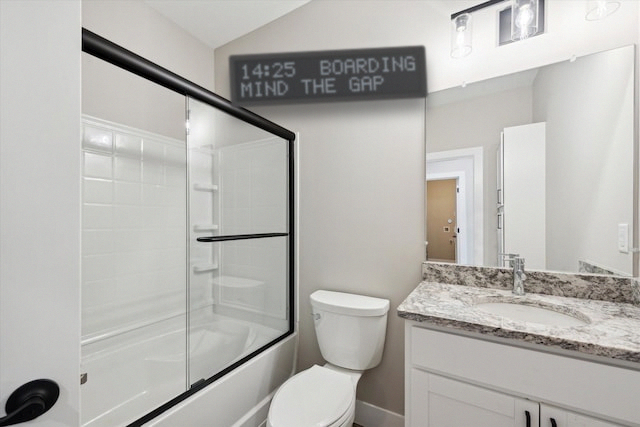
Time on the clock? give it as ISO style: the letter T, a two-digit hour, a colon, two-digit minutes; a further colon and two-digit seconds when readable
T14:25
